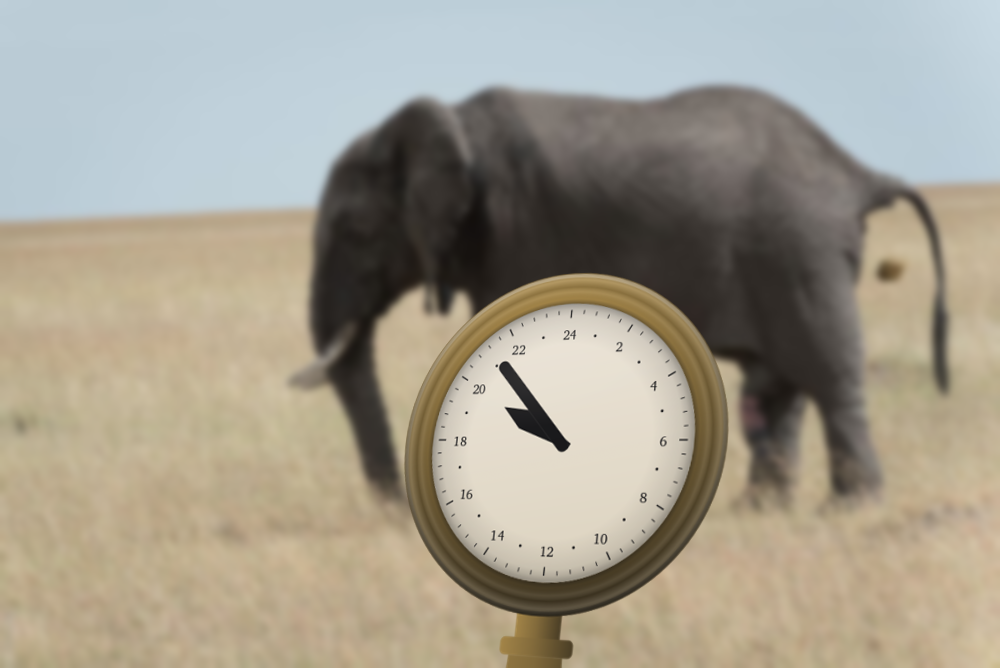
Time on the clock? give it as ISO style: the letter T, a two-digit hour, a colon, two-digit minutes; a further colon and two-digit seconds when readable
T19:53
